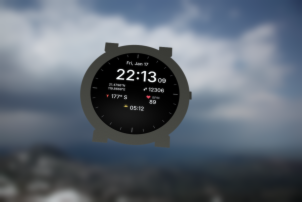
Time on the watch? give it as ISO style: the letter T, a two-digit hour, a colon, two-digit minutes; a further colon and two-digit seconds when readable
T22:13
